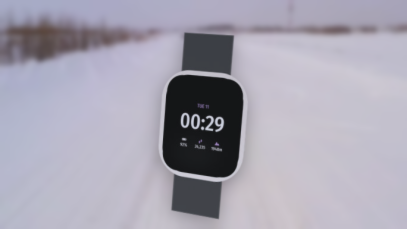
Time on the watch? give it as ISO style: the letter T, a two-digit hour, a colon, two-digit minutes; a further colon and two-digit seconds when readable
T00:29
